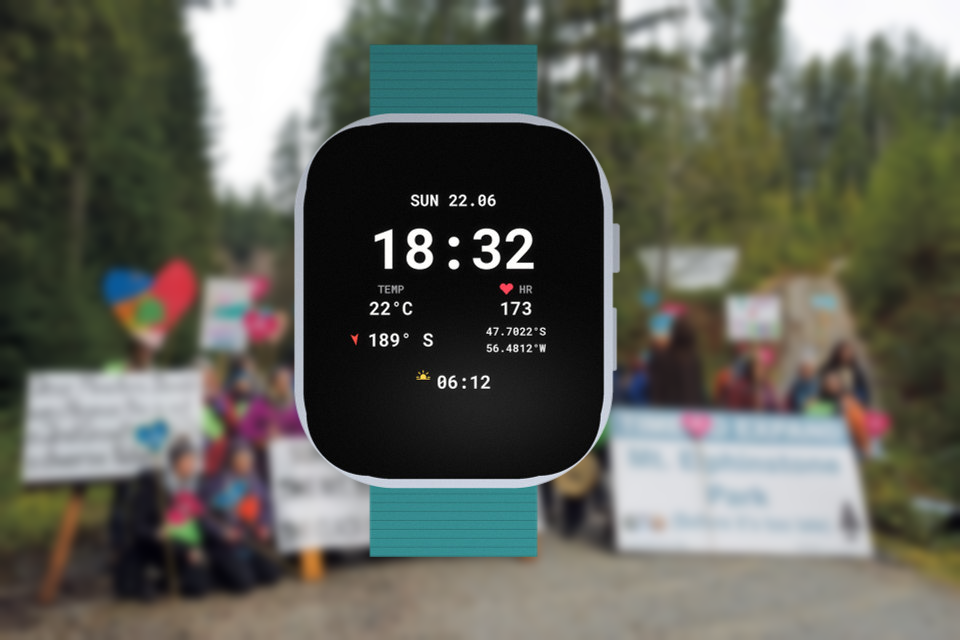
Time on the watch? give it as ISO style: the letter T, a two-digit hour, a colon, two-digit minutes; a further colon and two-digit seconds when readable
T18:32
